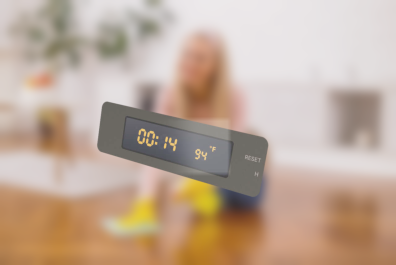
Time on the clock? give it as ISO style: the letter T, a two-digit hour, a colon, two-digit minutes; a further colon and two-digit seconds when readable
T00:14
